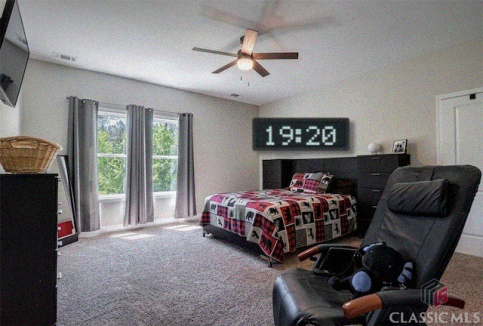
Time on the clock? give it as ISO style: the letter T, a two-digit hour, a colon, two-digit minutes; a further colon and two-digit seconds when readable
T19:20
